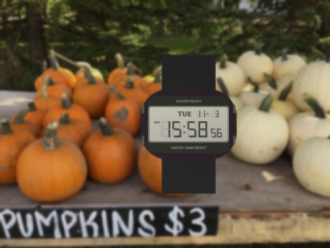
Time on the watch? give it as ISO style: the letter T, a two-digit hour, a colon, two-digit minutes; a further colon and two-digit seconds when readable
T15:58:56
